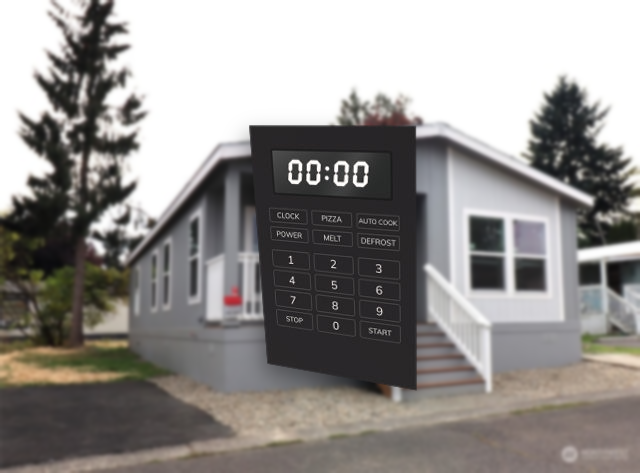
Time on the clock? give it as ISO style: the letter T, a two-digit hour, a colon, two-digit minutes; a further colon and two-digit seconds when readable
T00:00
